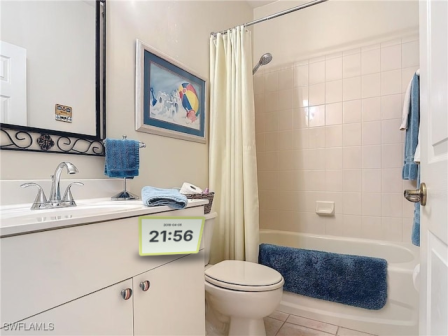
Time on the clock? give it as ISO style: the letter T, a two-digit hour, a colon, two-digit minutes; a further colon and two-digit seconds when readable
T21:56
